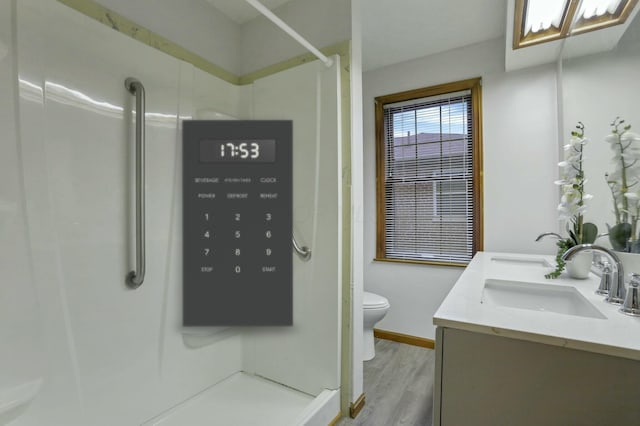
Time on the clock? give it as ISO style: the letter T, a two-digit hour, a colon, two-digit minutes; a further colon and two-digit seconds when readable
T17:53
